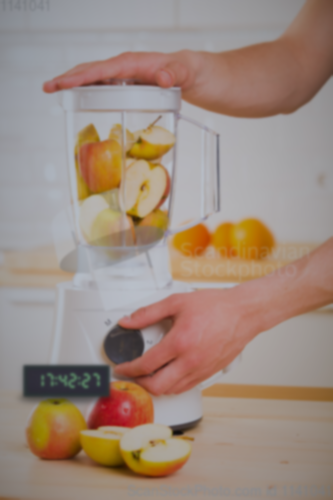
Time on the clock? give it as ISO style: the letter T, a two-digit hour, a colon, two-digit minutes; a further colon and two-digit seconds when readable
T17:42:27
